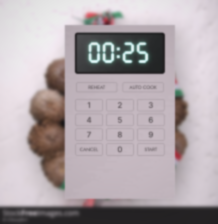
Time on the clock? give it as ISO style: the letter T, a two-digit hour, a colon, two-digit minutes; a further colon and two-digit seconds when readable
T00:25
